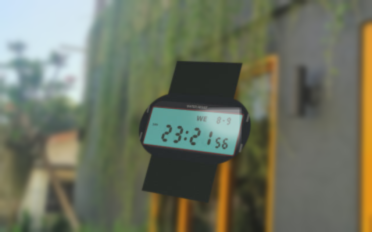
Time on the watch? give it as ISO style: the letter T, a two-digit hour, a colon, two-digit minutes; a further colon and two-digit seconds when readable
T23:21:56
